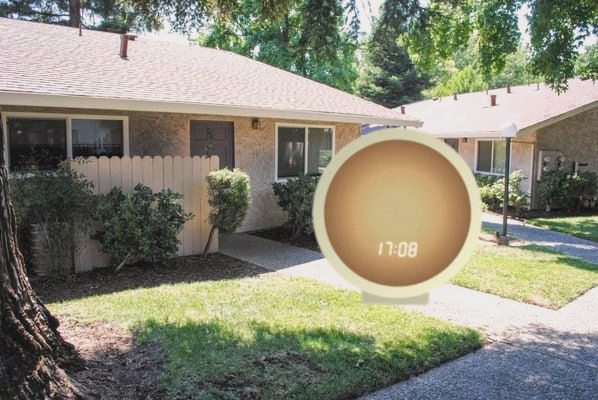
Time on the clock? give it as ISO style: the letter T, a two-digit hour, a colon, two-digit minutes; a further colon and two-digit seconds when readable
T17:08
